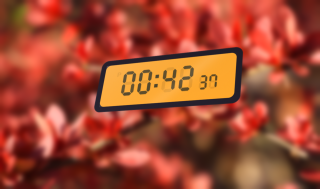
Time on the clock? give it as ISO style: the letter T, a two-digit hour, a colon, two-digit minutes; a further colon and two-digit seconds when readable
T00:42:37
